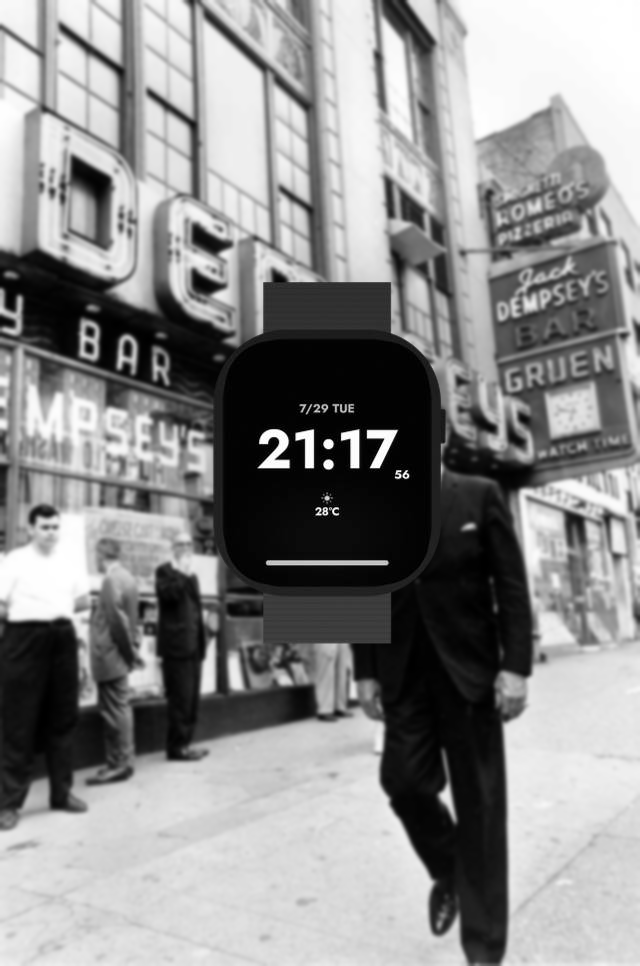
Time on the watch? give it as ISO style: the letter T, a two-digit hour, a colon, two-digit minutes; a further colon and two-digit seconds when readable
T21:17:56
